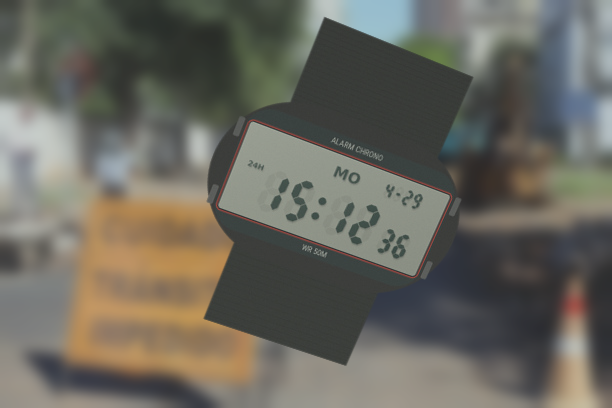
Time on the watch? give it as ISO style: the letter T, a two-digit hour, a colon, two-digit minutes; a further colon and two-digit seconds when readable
T15:12:36
